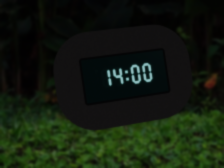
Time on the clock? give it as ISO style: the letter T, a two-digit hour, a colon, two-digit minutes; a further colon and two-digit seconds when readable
T14:00
